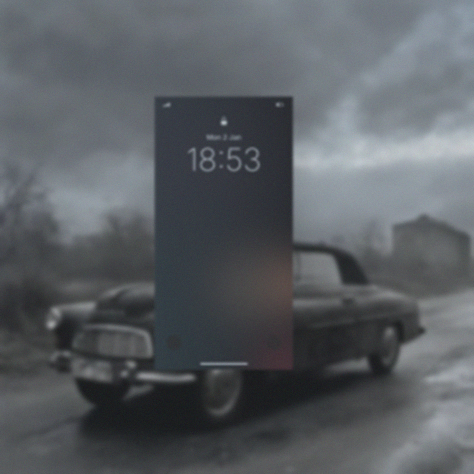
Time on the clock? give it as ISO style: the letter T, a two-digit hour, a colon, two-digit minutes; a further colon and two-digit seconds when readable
T18:53
